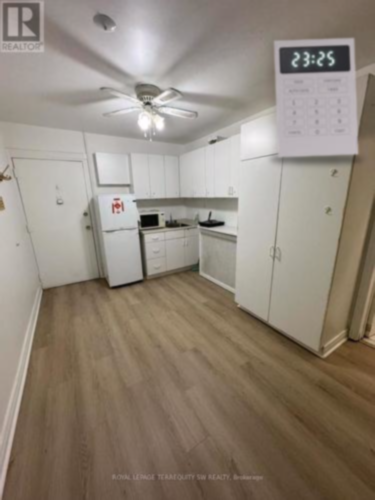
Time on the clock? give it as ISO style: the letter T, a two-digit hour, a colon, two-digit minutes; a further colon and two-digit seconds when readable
T23:25
